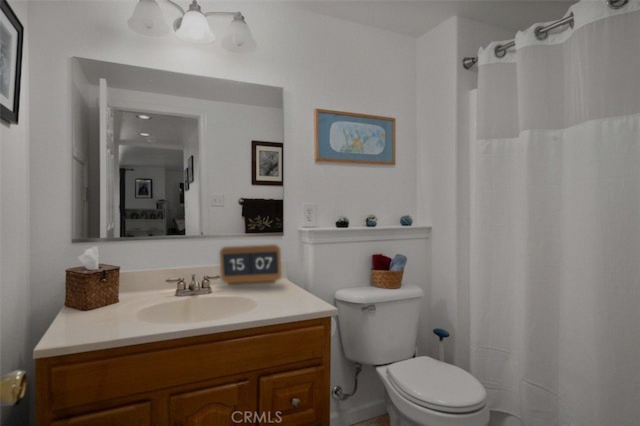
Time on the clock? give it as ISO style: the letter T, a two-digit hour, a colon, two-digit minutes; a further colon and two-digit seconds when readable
T15:07
